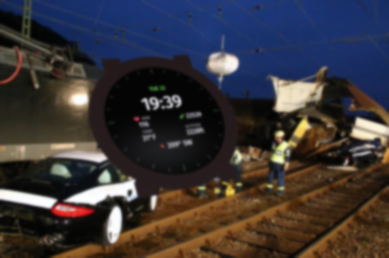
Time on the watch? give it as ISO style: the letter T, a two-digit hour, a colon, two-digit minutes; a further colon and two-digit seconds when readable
T19:39
